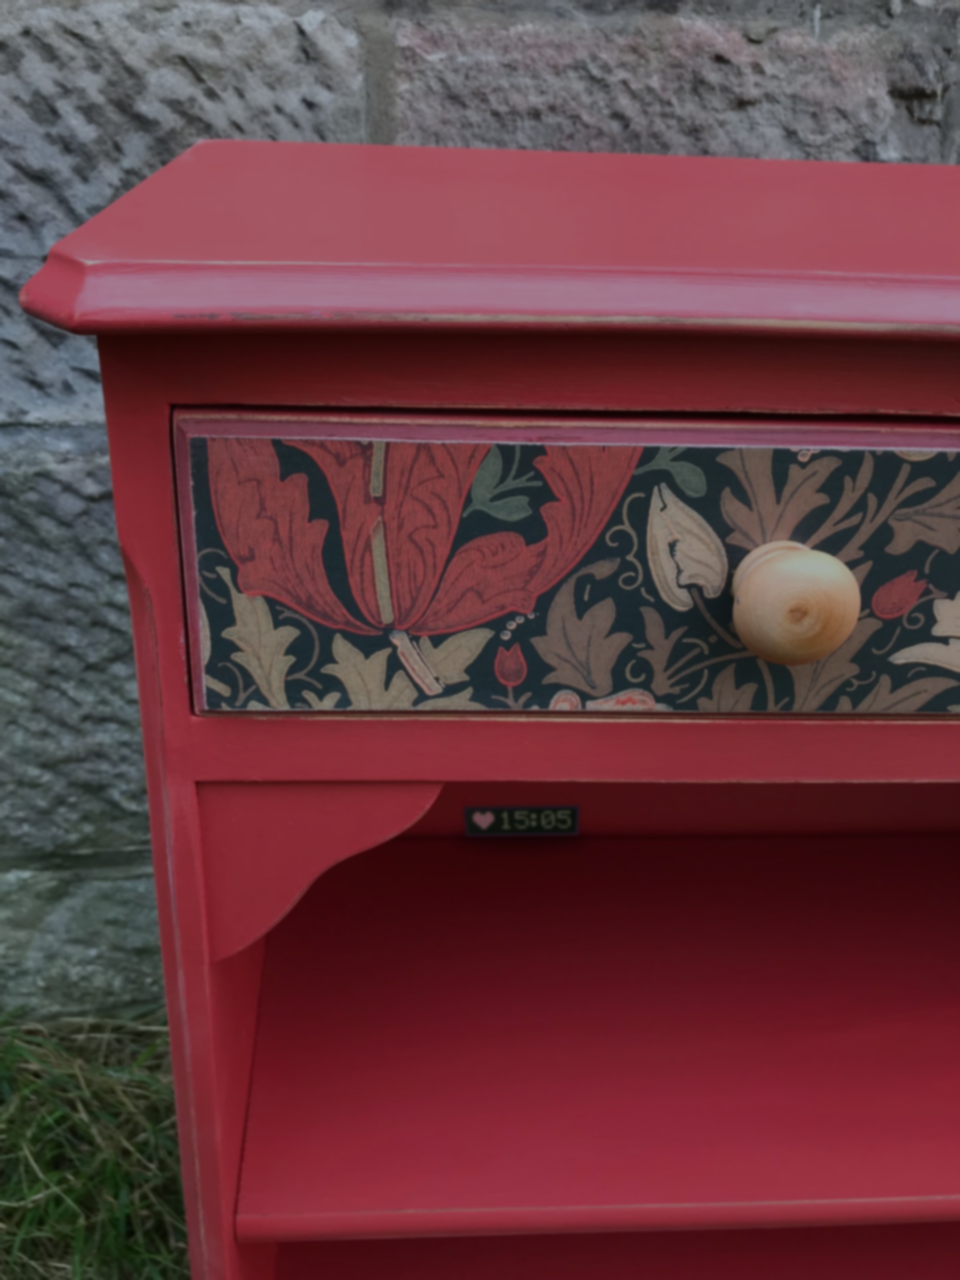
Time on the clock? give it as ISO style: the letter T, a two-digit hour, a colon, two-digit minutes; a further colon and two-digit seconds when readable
T15:05
